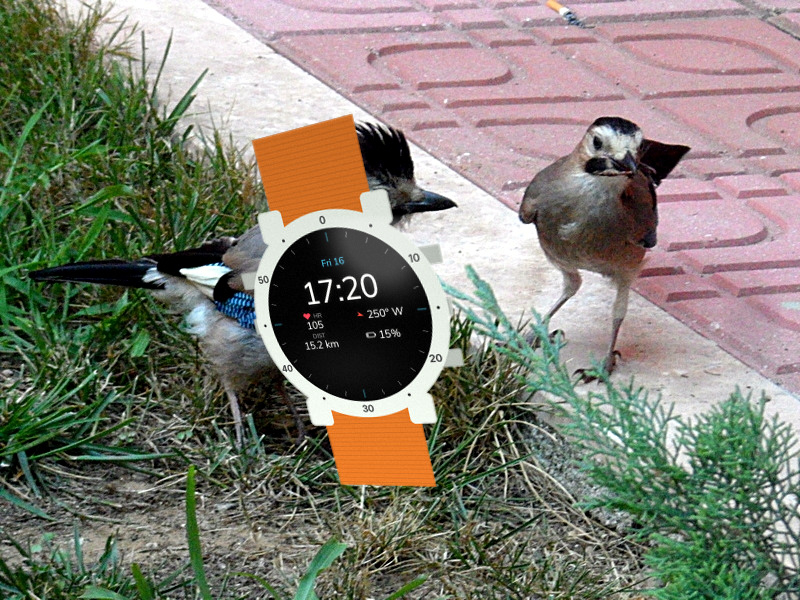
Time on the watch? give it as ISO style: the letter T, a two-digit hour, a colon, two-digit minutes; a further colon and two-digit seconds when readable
T17:20
